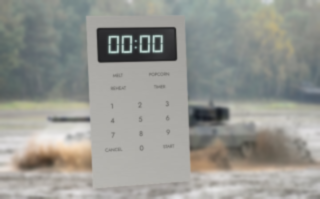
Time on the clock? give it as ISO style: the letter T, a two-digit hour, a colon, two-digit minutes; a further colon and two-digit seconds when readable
T00:00
